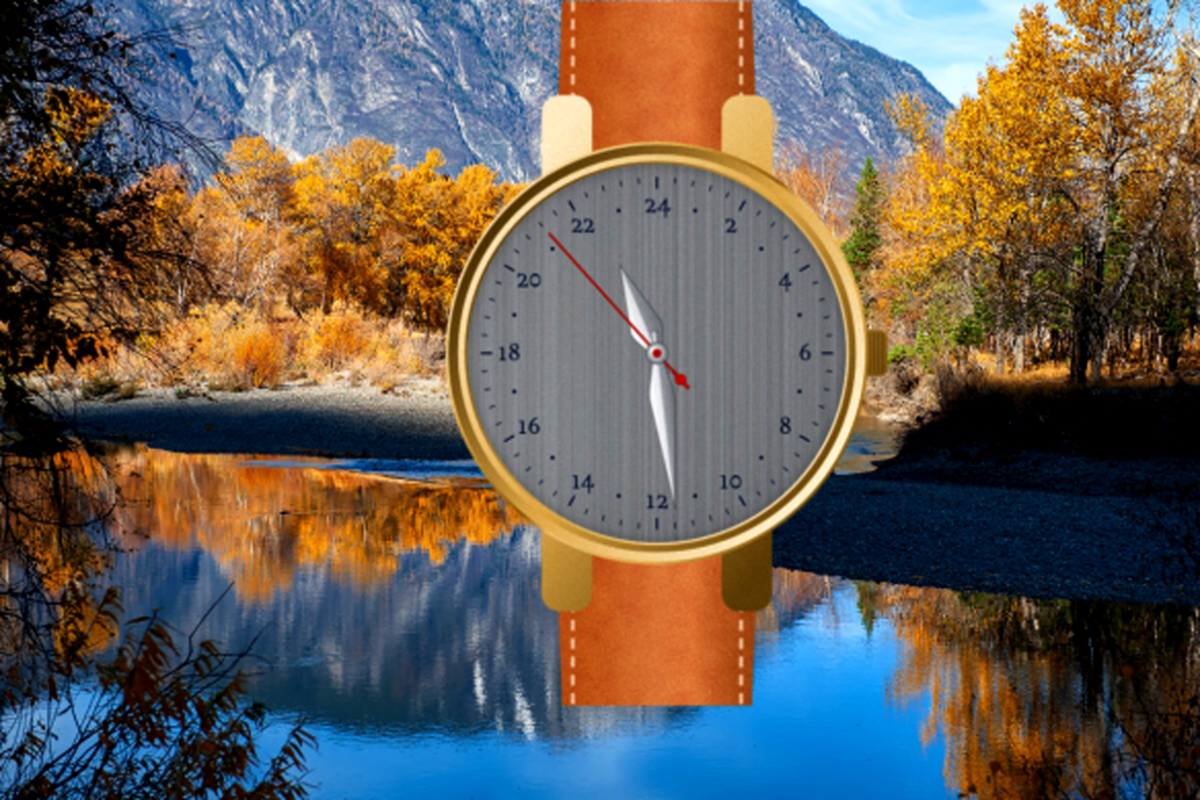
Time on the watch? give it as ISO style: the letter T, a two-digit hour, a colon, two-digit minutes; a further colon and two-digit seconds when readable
T22:28:53
